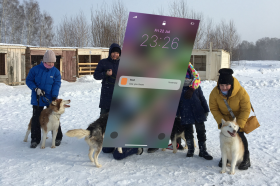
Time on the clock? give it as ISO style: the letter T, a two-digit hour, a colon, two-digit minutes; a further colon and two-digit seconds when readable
T23:26
